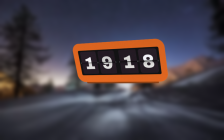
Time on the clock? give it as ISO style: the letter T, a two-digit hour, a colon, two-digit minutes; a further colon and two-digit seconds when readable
T19:18
